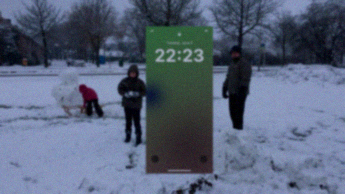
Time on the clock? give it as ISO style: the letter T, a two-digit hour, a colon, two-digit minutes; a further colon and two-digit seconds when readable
T22:23
